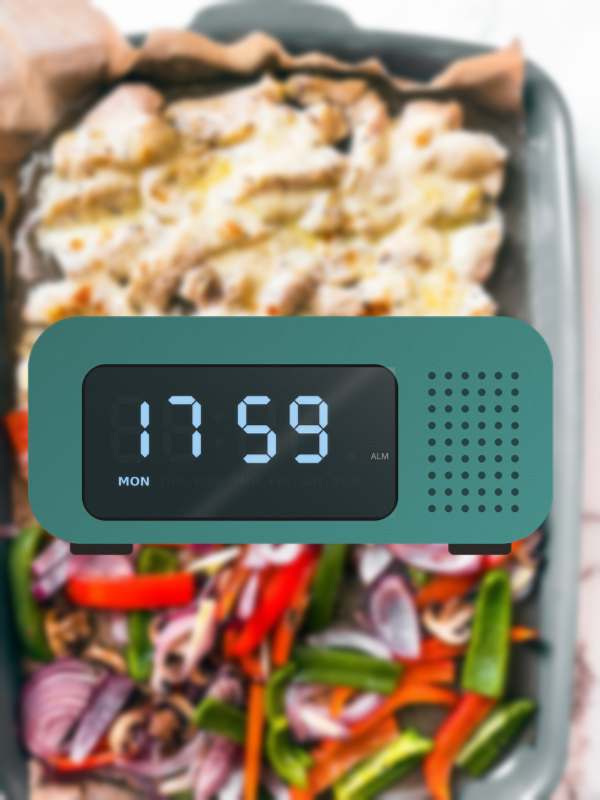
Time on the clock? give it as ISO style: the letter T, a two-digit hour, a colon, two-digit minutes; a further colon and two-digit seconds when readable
T17:59
